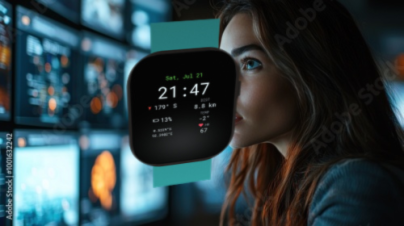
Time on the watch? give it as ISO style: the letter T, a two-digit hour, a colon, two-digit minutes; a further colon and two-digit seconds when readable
T21:47
